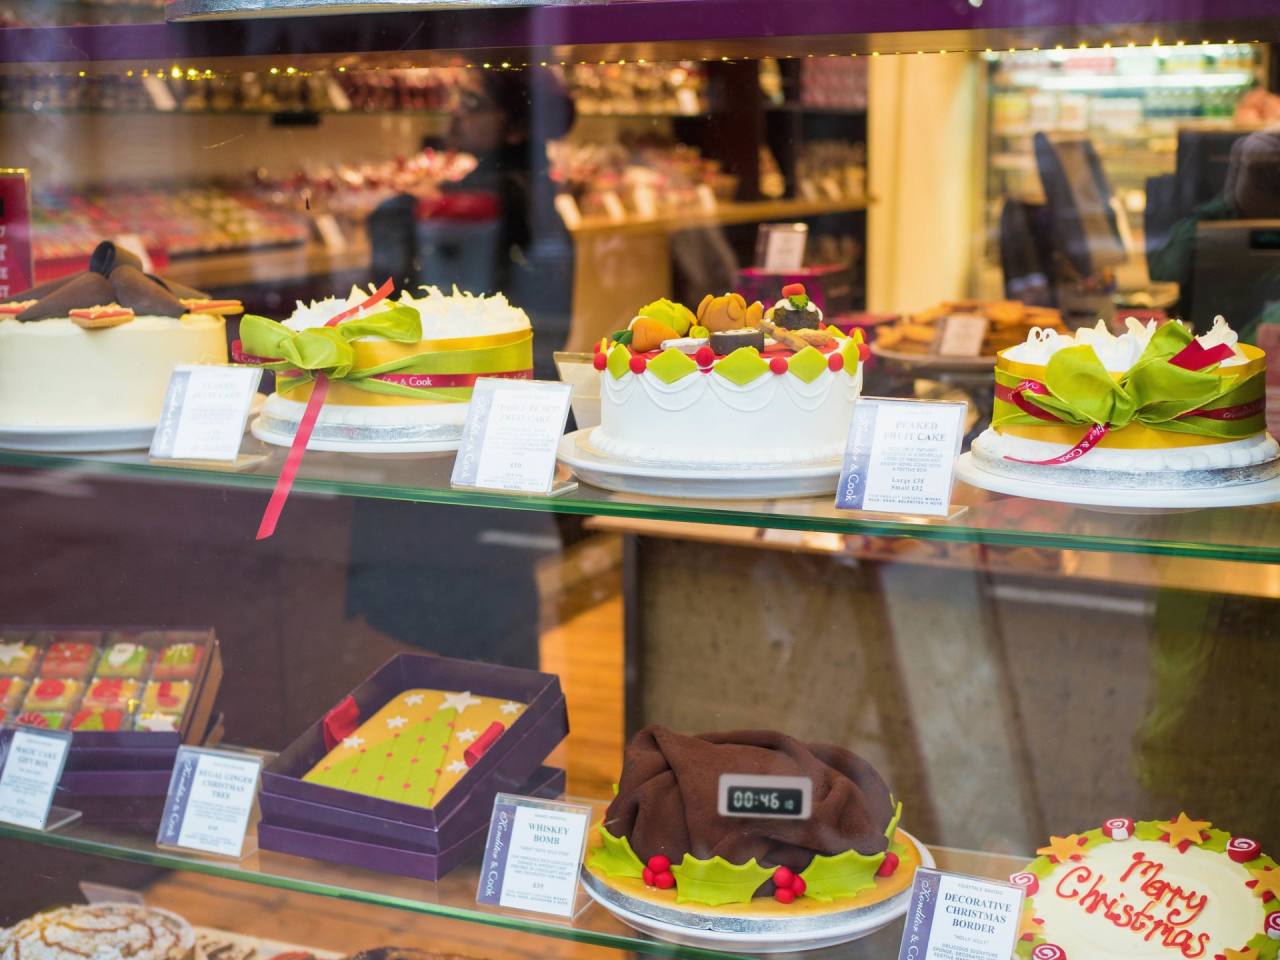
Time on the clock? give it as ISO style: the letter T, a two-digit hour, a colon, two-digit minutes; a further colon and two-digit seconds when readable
T00:46
